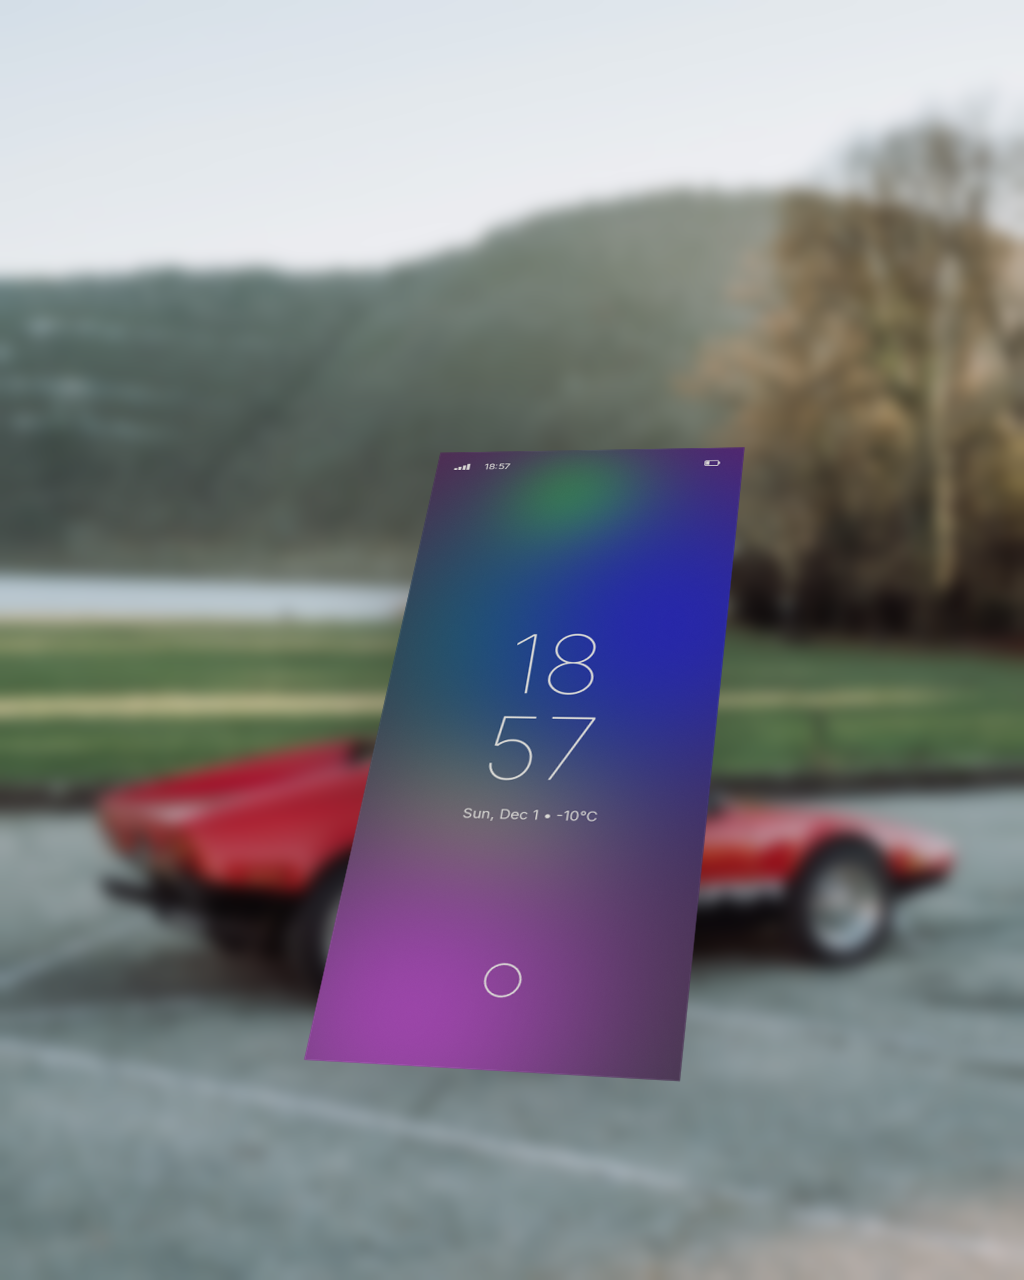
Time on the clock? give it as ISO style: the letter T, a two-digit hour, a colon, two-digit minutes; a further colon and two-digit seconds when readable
T18:57
